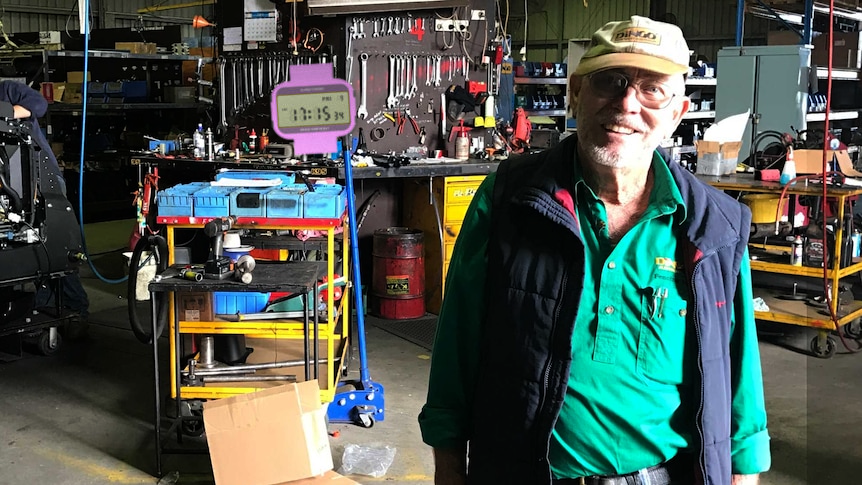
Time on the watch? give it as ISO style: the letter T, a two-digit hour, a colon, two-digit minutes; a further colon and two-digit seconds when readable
T17:15
